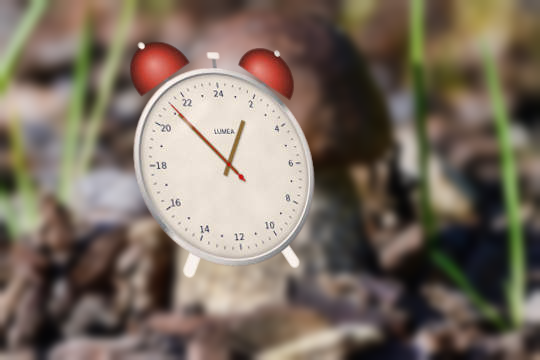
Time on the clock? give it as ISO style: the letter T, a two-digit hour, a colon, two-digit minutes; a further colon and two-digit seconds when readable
T01:52:53
